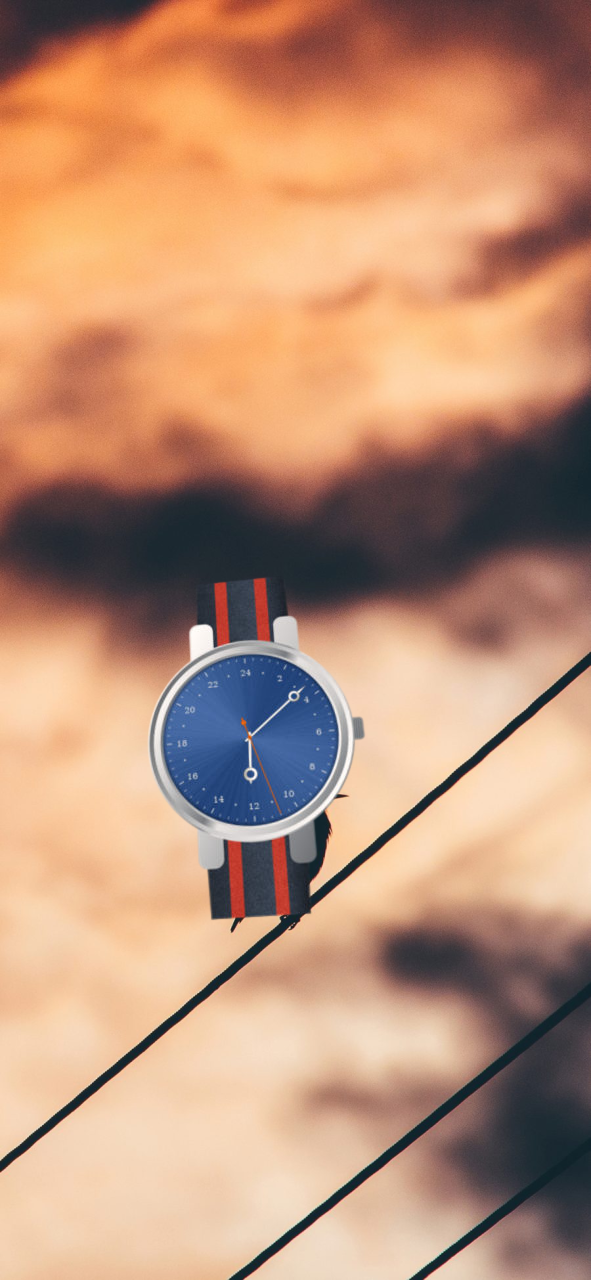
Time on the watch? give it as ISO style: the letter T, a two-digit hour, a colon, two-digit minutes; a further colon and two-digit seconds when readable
T12:08:27
